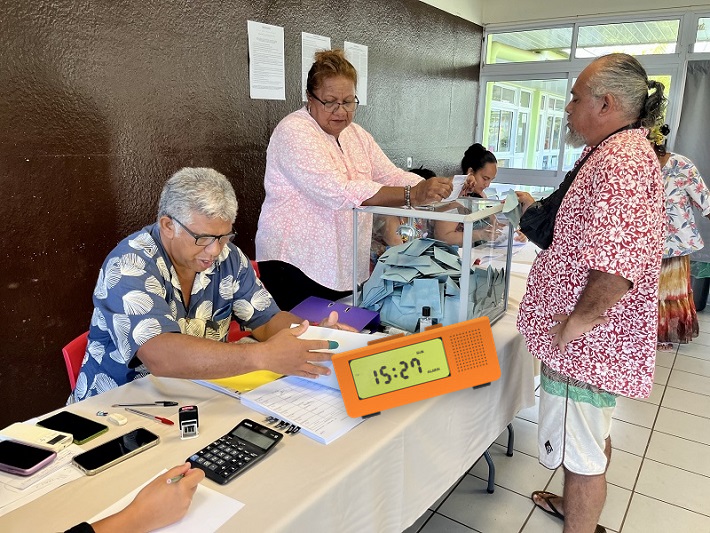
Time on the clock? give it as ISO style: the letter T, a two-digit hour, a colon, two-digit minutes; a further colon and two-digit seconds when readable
T15:27
